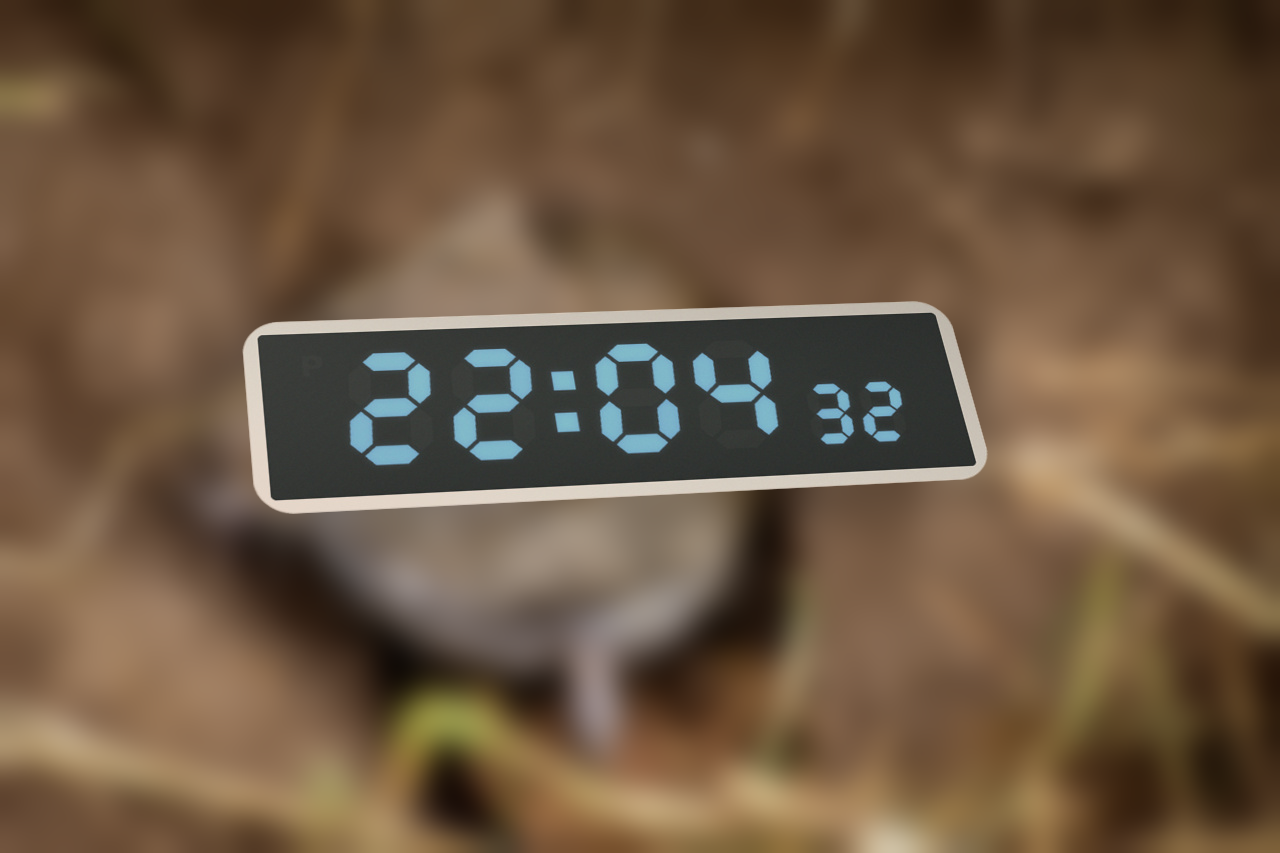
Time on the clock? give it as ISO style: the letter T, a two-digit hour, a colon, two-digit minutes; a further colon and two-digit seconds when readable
T22:04:32
